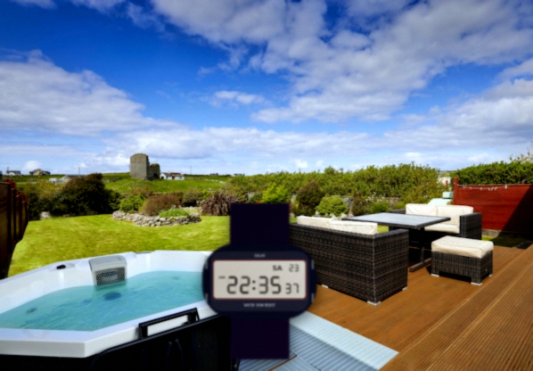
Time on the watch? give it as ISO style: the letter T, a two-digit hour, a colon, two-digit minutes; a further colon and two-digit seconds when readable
T22:35:37
